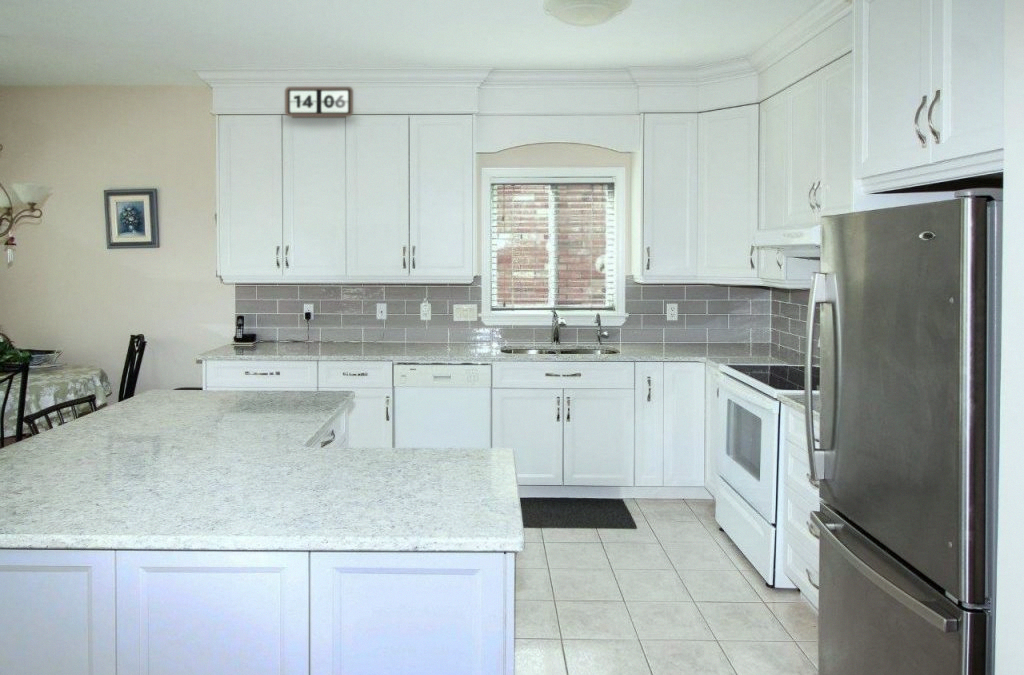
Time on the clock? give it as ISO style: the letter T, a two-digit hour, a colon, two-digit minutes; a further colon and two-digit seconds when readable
T14:06
